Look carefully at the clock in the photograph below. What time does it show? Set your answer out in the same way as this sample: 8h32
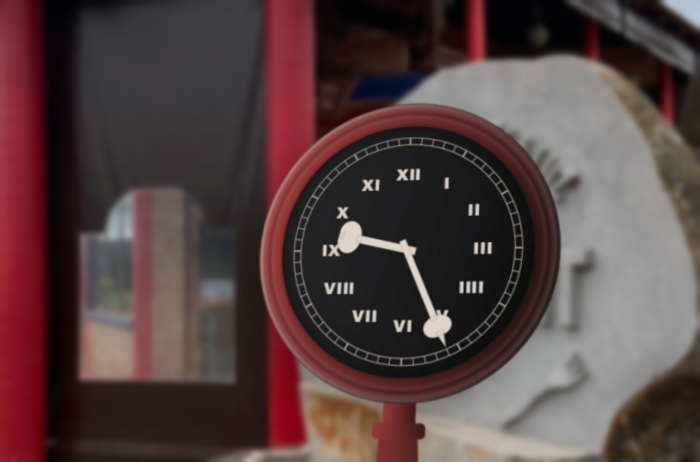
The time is 9h26
